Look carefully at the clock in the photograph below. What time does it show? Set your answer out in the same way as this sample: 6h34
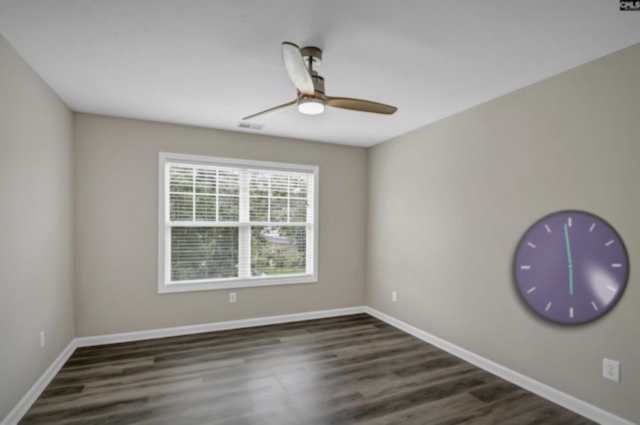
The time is 5h59
